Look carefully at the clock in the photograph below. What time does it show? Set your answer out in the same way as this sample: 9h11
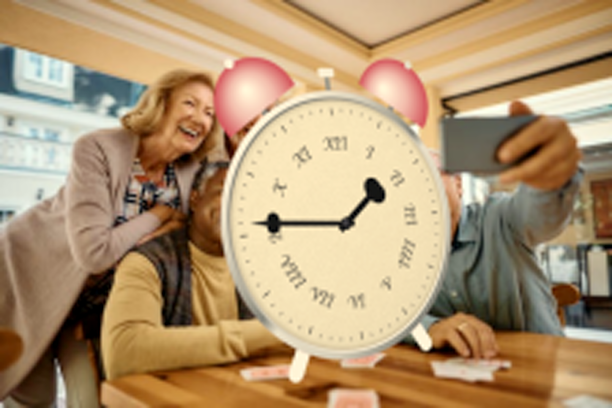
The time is 1h46
